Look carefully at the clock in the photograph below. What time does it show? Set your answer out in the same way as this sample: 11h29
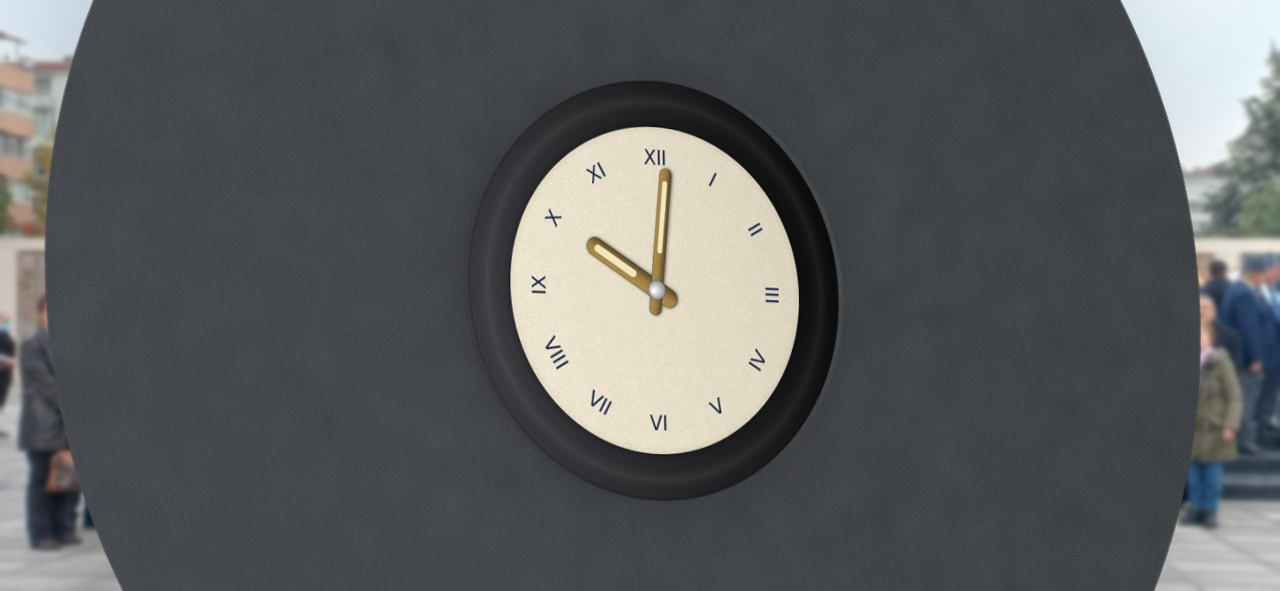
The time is 10h01
